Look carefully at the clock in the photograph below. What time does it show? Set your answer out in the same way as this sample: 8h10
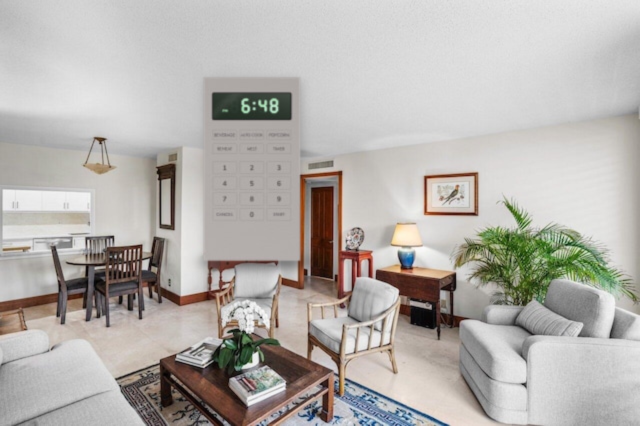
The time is 6h48
